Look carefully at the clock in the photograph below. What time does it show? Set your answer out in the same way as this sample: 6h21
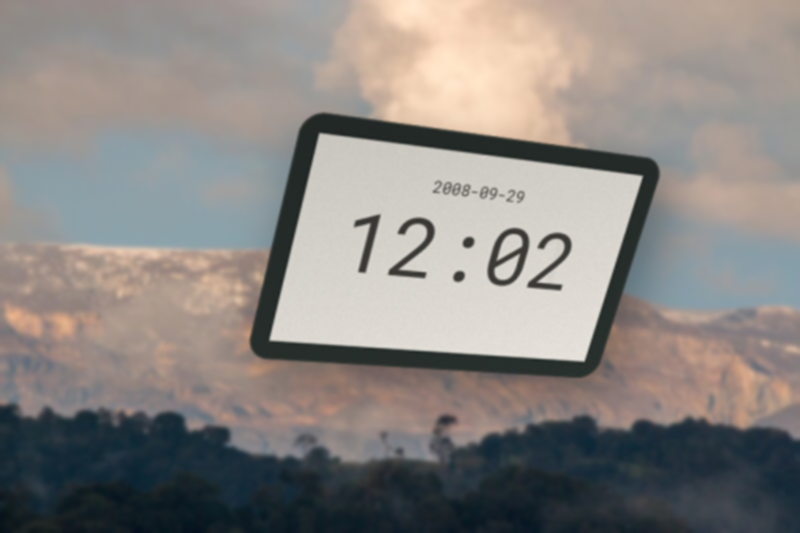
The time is 12h02
